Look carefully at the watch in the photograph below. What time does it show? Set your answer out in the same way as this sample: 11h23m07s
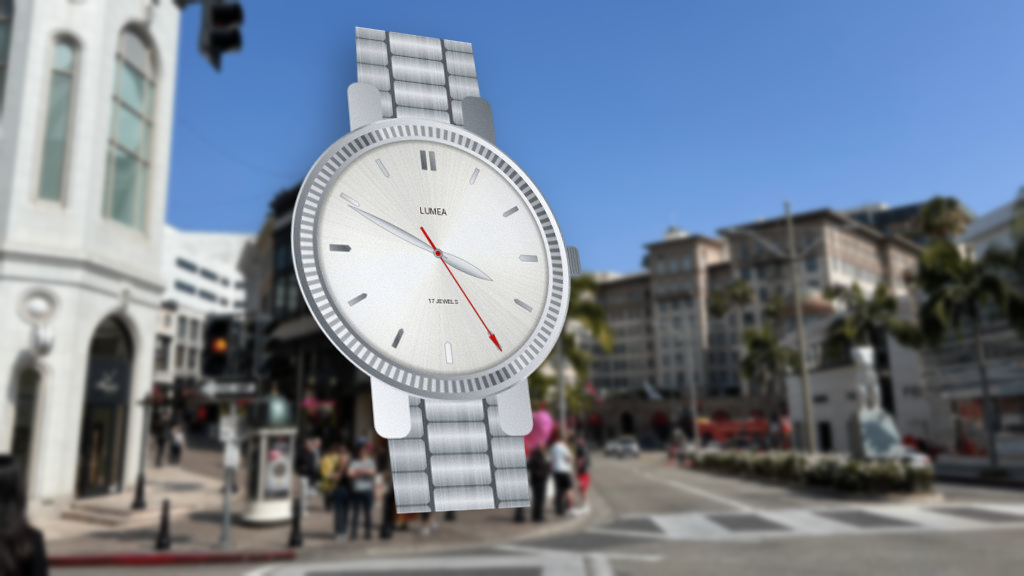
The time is 3h49m25s
